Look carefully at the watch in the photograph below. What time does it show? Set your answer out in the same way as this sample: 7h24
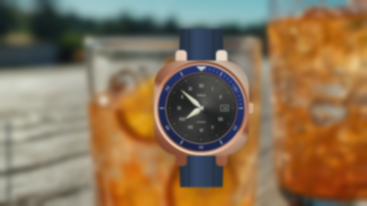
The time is 7h52
